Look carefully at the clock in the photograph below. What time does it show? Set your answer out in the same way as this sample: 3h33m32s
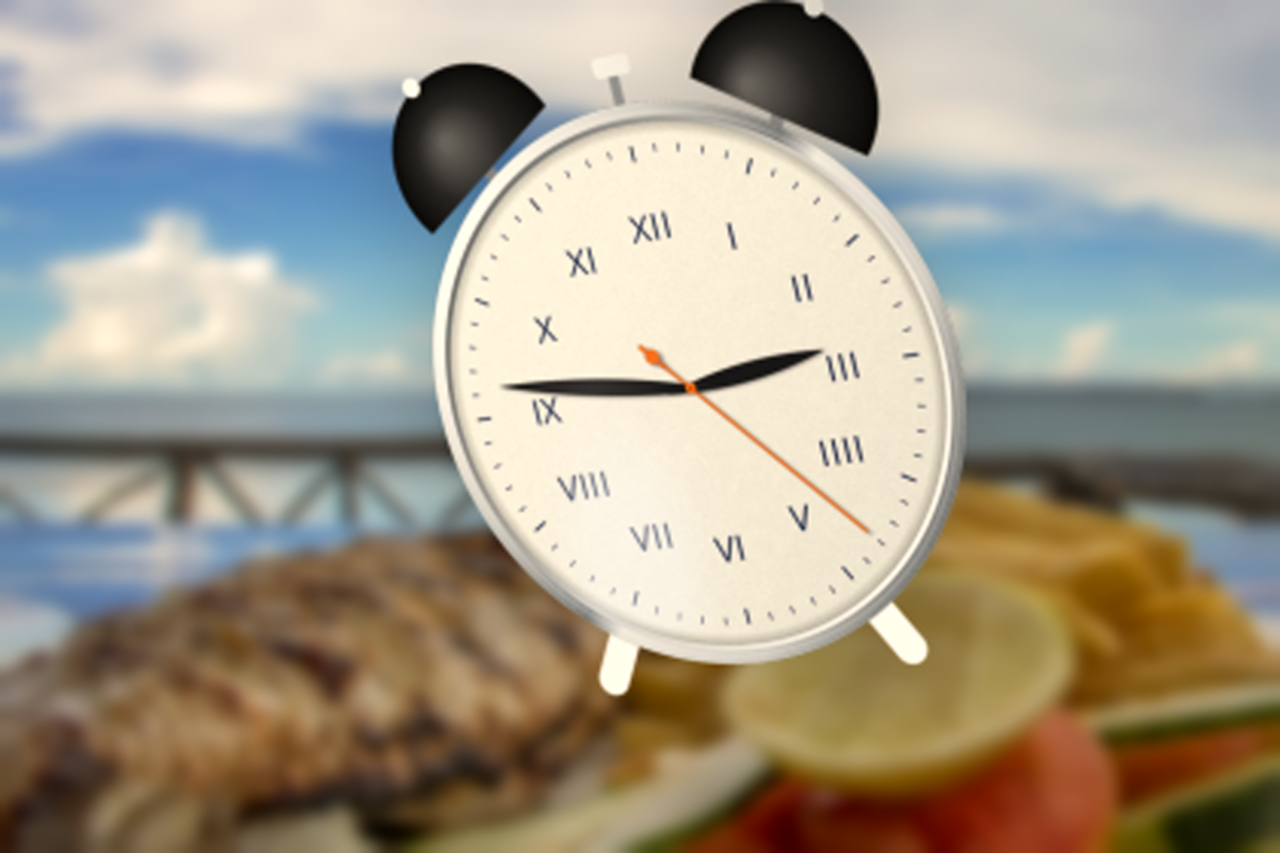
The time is 2h46m23s
